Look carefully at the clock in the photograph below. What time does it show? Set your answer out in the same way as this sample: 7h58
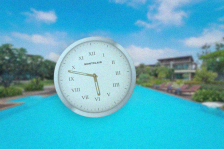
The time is 5h48
